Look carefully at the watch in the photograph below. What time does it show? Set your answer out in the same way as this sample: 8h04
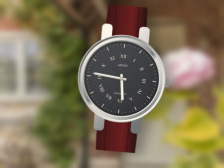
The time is 5h46
